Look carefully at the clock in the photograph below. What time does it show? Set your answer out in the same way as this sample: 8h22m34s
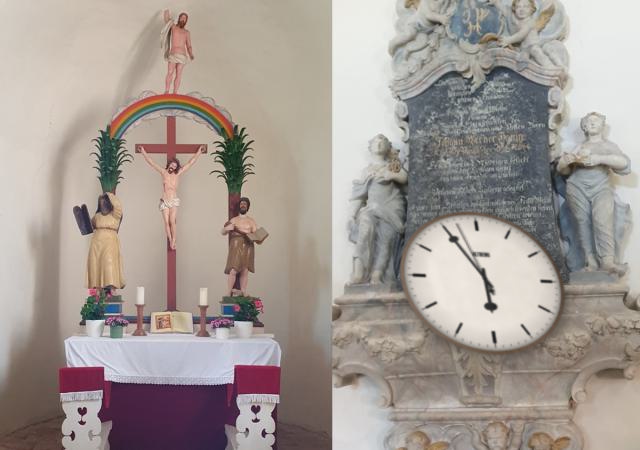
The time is 5h54m57s
